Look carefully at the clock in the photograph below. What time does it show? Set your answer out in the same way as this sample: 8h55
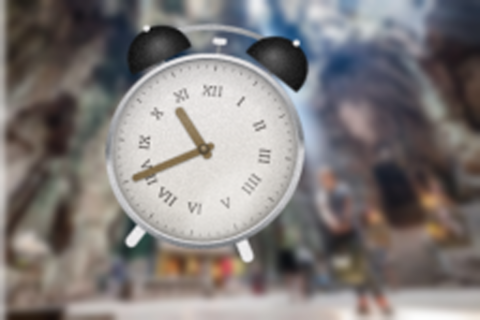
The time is 10h40
